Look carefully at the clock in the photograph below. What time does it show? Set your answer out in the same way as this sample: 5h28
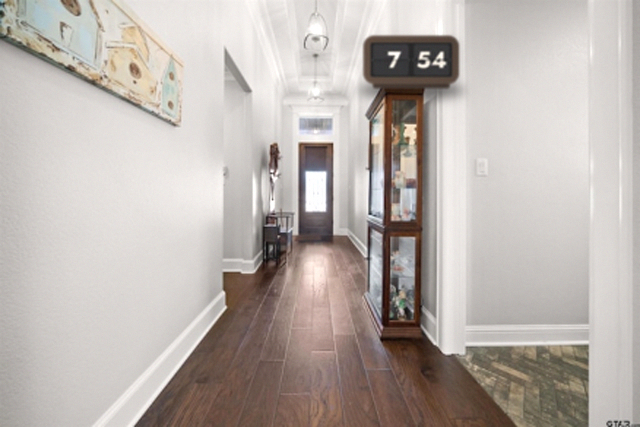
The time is 7h54
